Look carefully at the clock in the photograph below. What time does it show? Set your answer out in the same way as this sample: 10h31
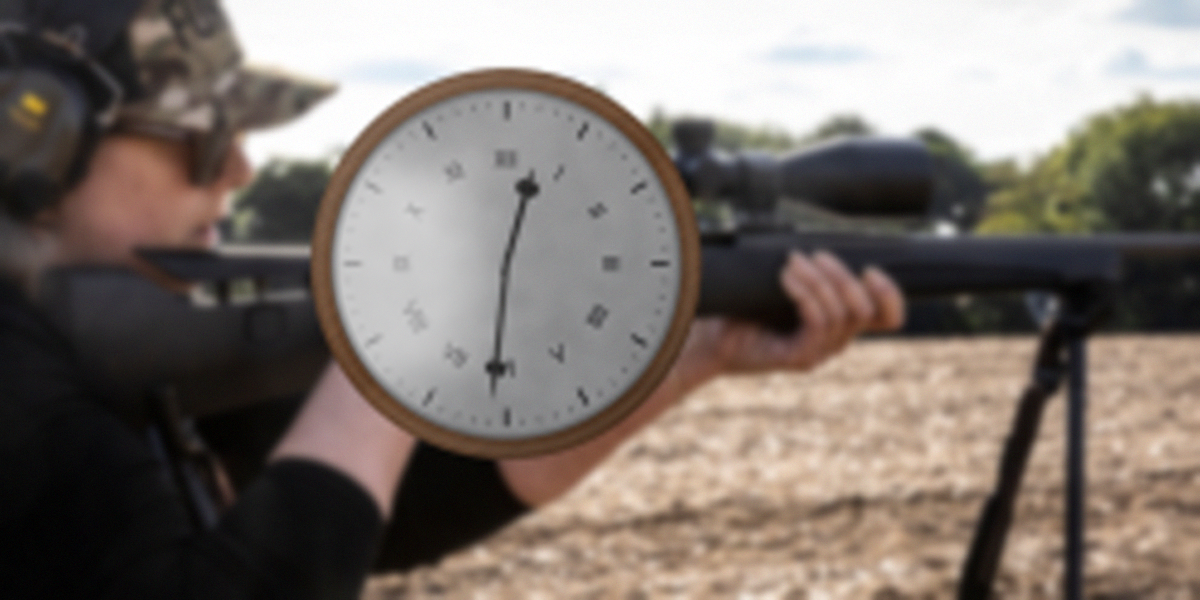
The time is 12h31
